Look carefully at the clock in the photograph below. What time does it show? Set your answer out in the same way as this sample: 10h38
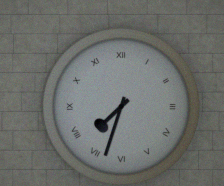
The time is 7h33
